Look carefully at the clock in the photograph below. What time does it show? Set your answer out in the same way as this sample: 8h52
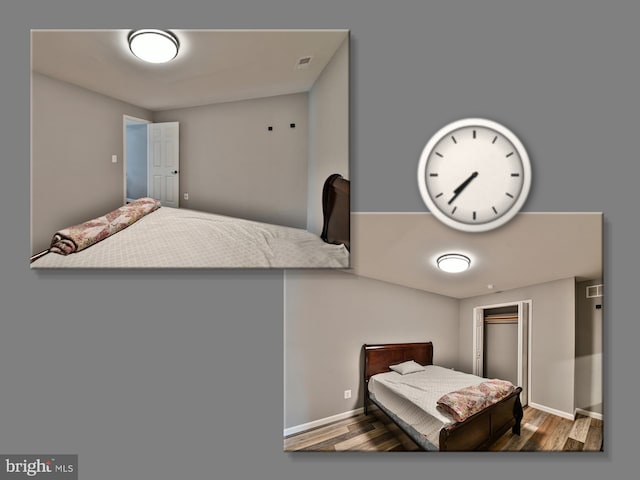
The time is 7h37
